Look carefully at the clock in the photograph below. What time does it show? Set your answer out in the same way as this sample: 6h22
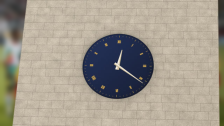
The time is 12h21
